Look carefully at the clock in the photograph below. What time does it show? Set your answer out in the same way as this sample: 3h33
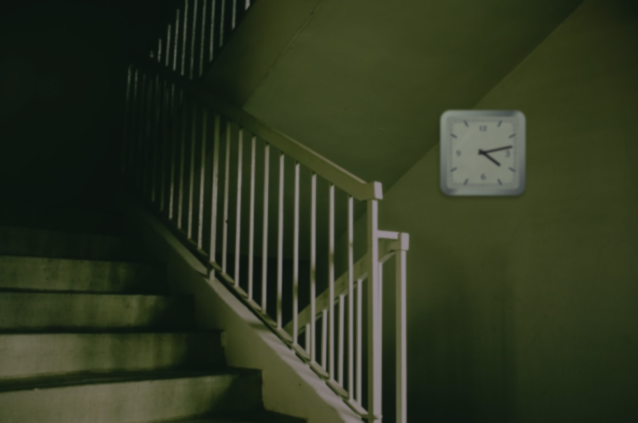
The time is 4h13
